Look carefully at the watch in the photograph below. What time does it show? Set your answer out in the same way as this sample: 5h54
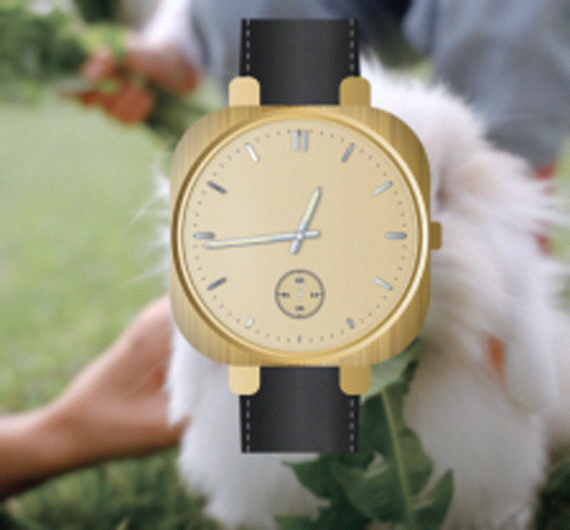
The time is 12h44
